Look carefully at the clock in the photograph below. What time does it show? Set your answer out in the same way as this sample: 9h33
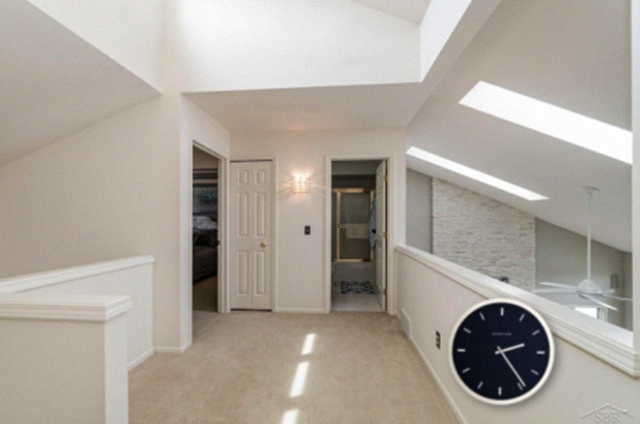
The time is 2h24
